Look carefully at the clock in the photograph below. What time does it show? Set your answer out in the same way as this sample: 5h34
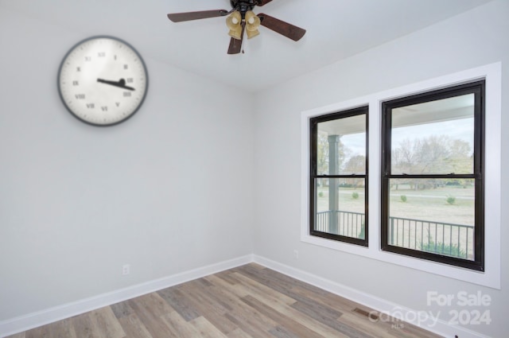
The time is 3h18
